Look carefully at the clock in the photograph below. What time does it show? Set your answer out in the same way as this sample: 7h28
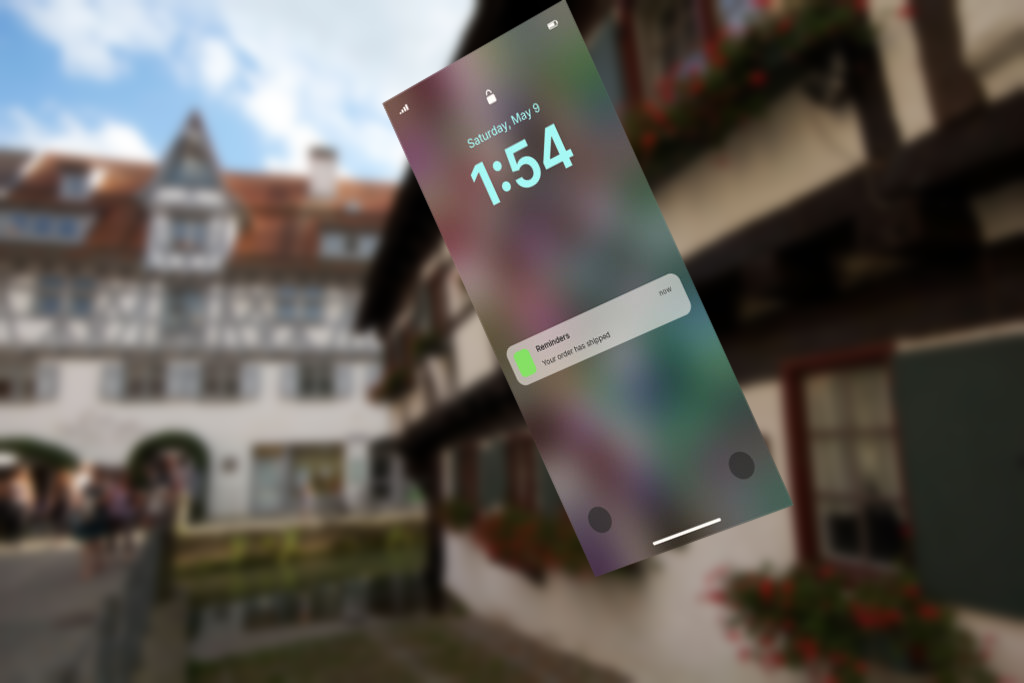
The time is 1h54
